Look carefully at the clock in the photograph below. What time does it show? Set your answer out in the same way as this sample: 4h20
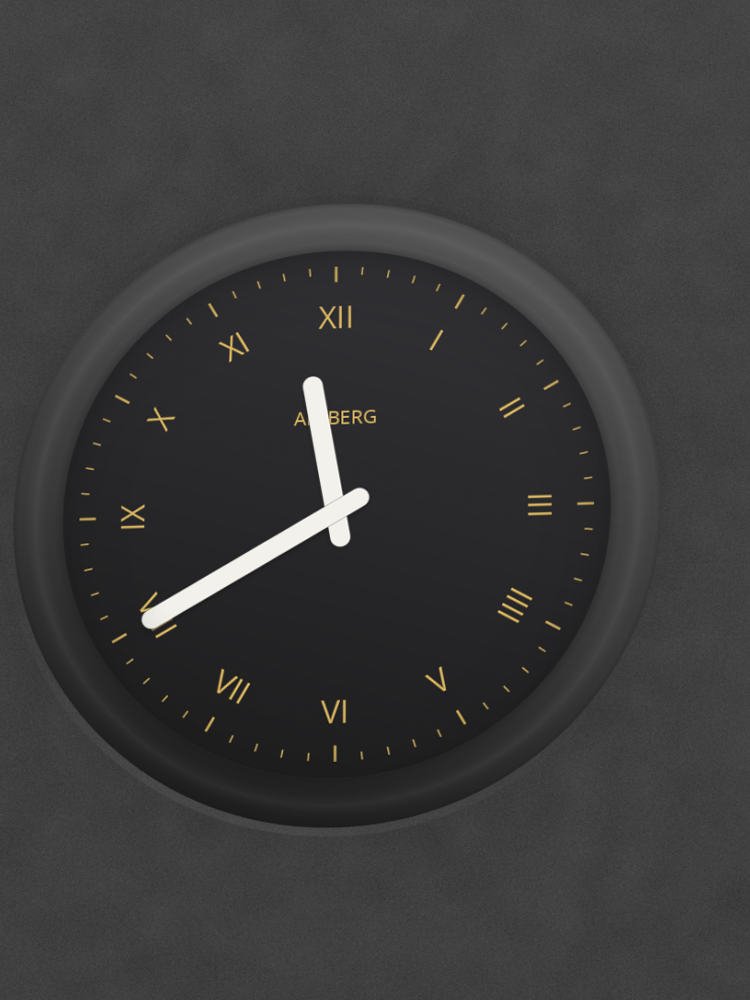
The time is 11h40
